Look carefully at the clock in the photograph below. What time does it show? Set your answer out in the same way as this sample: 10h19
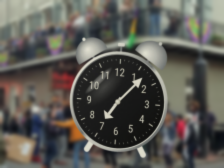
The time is 7h07
